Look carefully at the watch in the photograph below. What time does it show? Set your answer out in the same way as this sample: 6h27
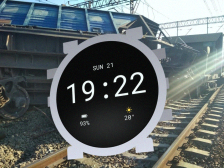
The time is 19h22
